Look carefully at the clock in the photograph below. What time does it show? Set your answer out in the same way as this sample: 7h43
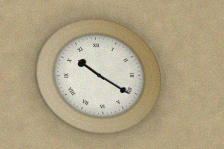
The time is 10h21
